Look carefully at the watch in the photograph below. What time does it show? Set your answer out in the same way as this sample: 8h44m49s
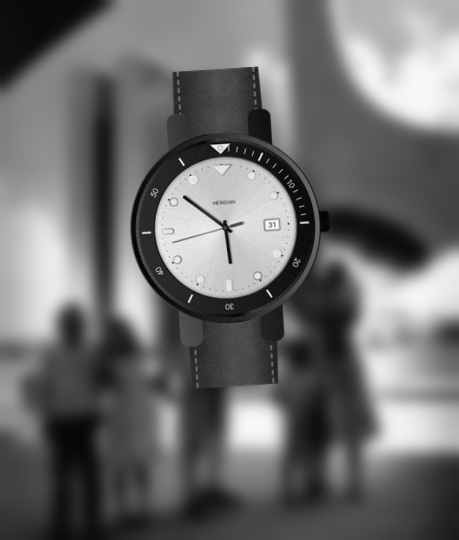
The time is 5h51m43s
